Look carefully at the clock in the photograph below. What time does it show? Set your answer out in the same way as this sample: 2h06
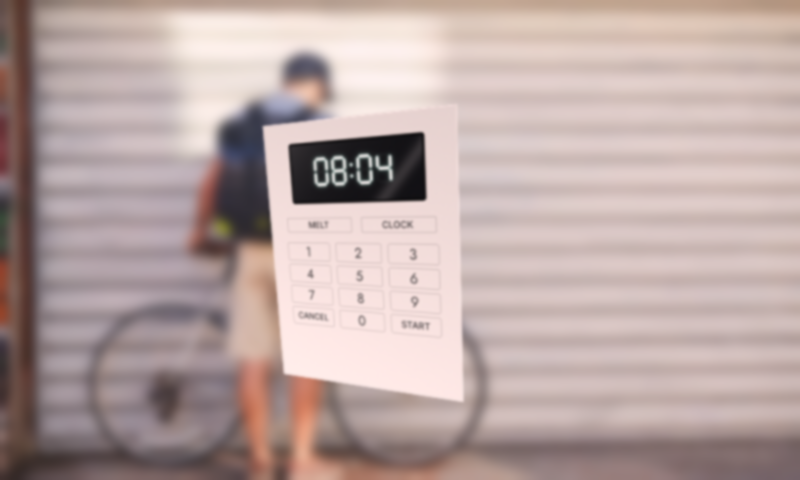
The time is 8h04
